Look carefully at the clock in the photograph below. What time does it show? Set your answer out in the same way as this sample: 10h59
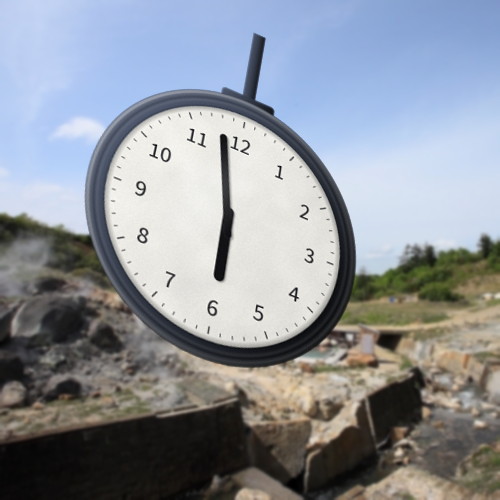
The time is 5h58
